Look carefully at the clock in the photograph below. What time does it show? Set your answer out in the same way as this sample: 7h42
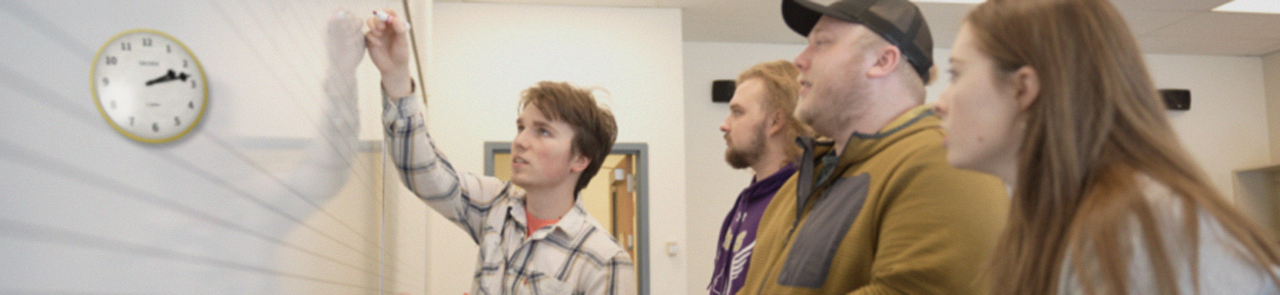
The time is 2h13
